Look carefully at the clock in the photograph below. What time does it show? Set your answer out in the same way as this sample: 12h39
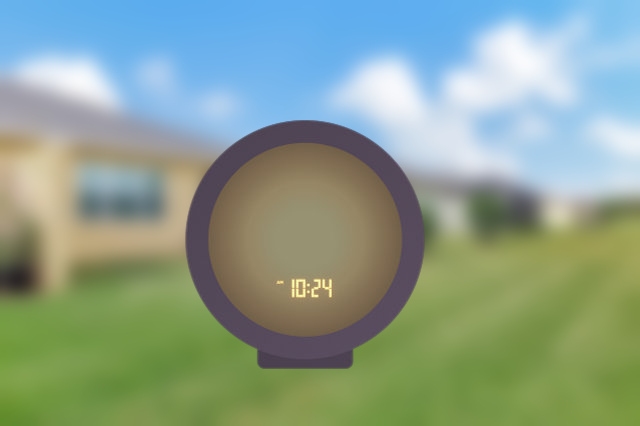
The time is 10h24
